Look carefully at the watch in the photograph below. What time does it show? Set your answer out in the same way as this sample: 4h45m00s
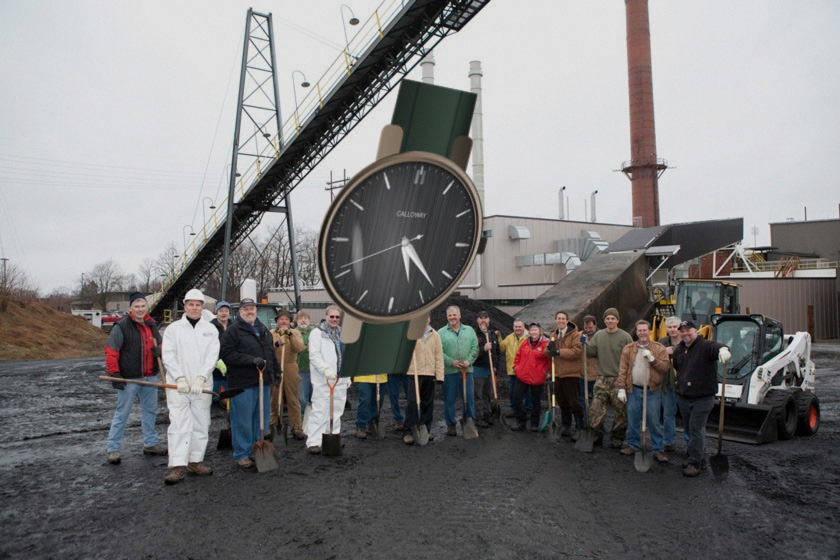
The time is 5h22m41s
